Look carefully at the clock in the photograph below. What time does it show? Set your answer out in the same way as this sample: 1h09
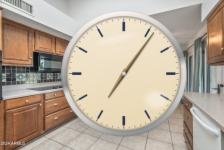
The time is 7h06
